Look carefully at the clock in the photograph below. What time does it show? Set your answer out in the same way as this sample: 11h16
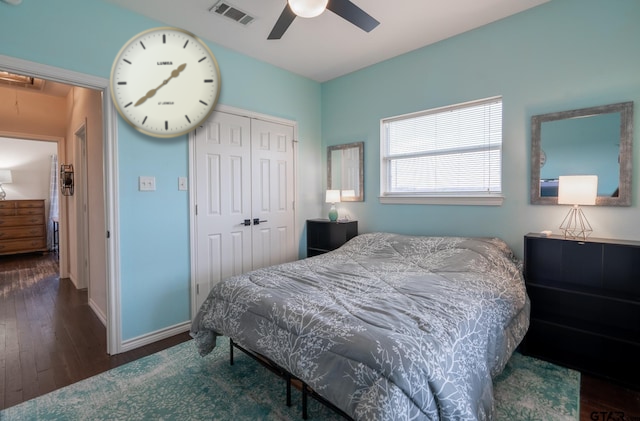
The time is 1h39
